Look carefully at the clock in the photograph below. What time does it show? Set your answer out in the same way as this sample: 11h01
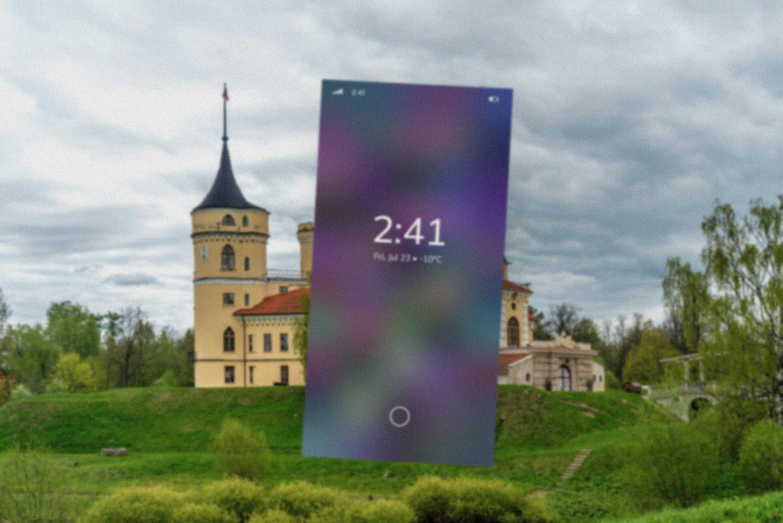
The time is 2h41
